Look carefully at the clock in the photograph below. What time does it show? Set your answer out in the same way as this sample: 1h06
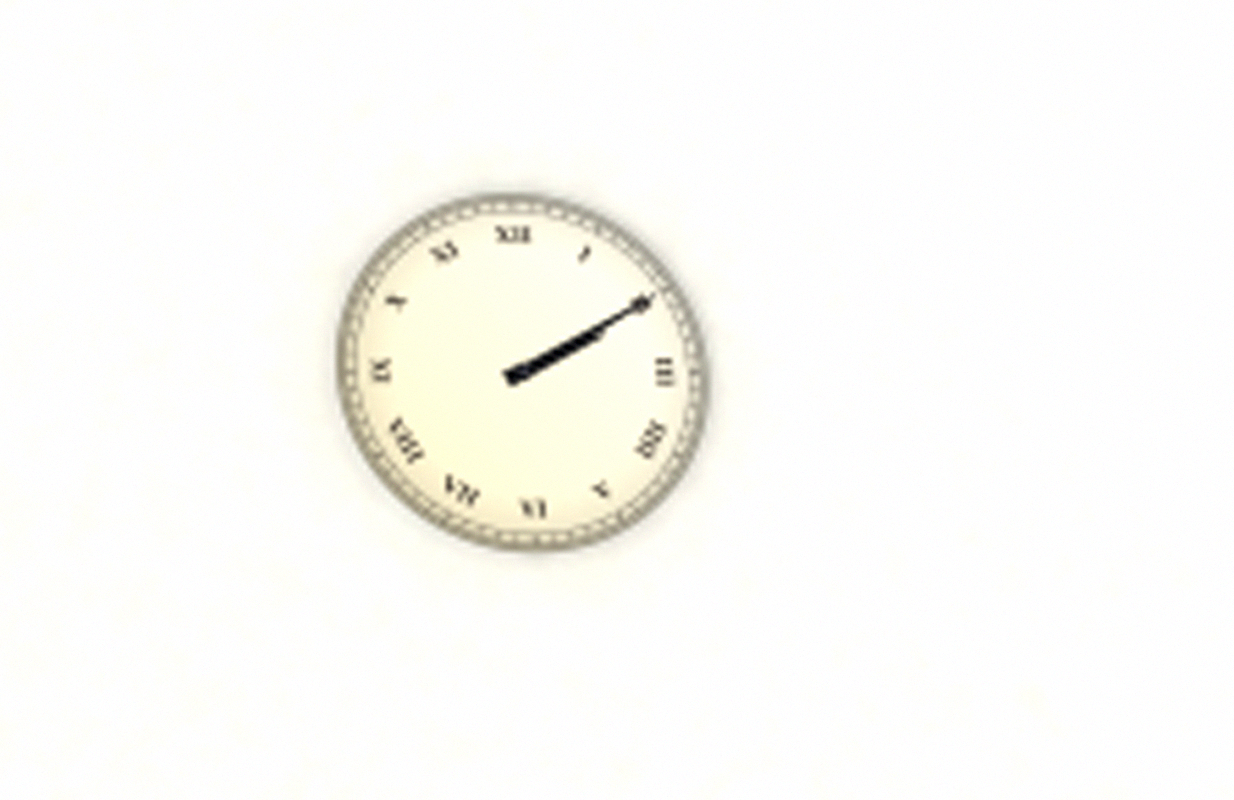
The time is 2h10
